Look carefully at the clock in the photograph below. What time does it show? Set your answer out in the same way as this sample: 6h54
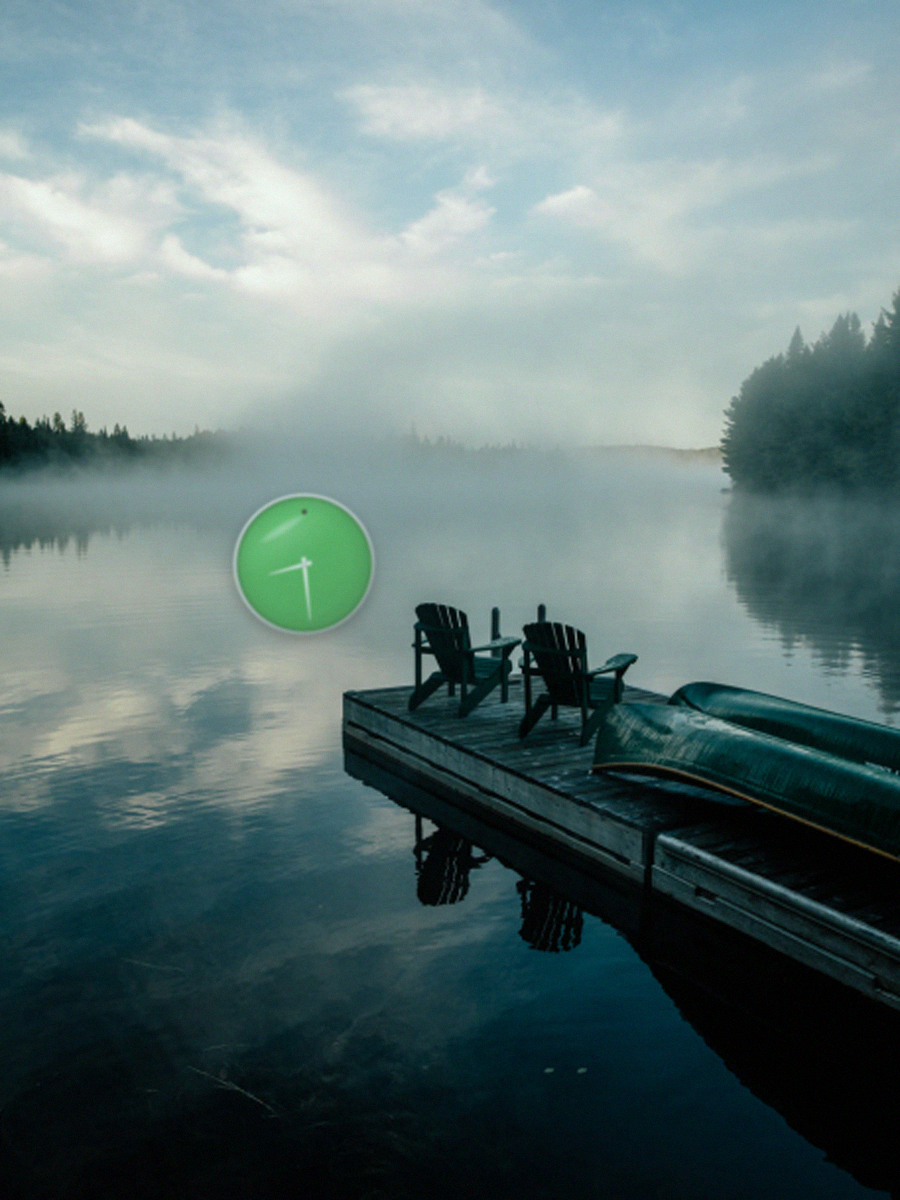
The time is 8h29
